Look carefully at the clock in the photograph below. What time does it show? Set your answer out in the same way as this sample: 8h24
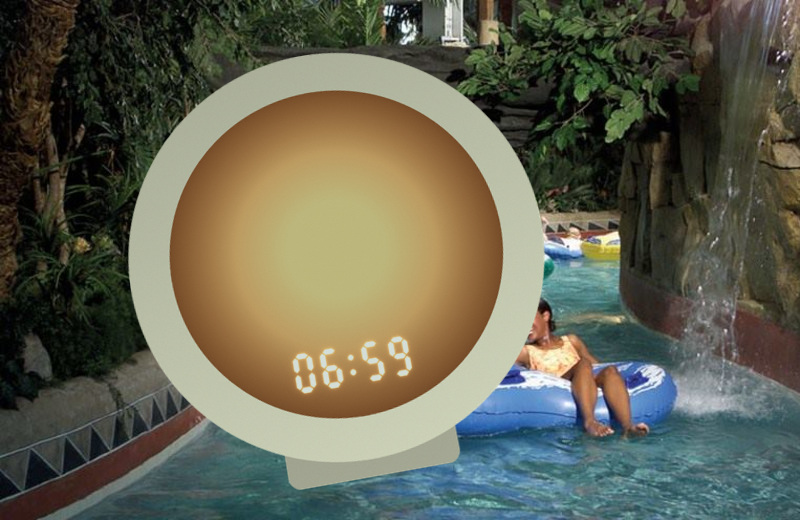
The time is 6h59
